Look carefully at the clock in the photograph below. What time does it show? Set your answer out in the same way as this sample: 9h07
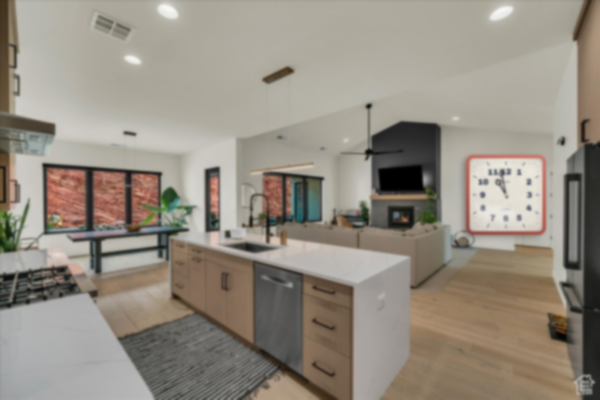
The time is 10h58
